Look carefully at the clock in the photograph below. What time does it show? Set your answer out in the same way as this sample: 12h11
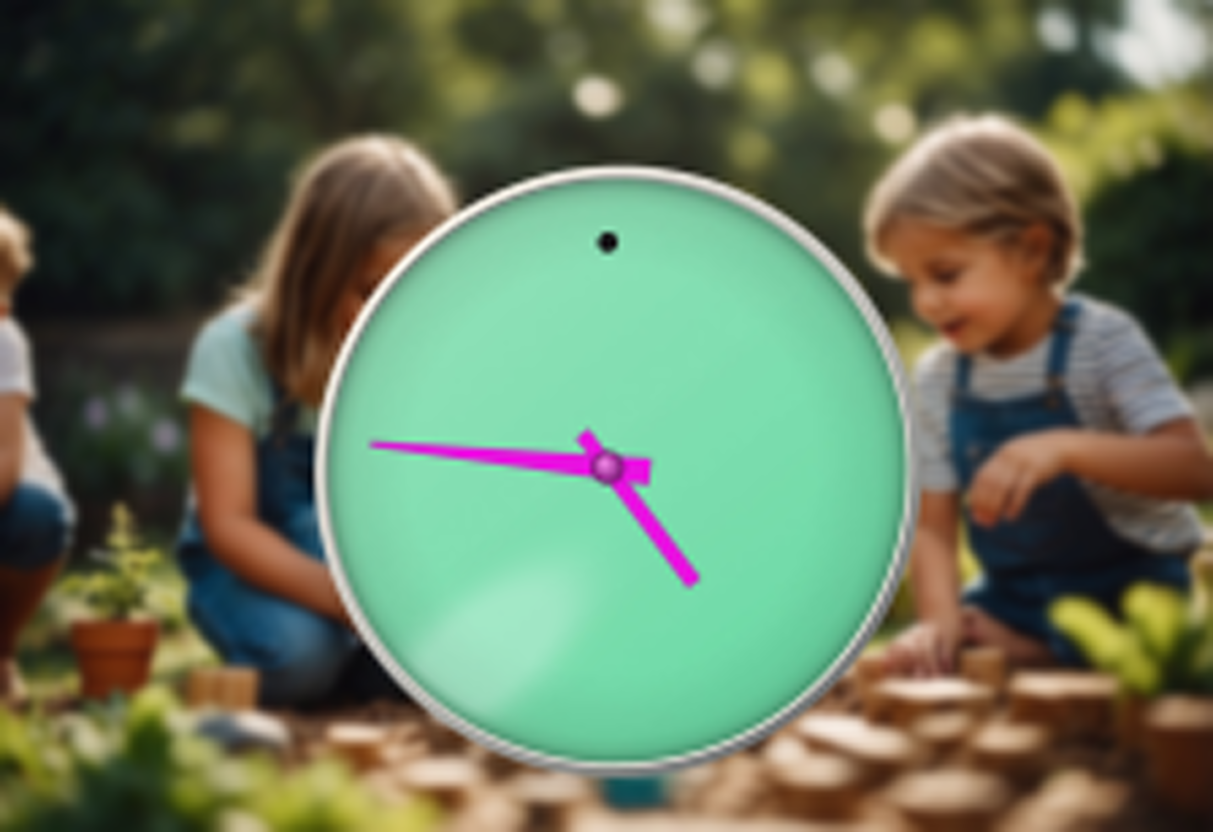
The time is 4h46
